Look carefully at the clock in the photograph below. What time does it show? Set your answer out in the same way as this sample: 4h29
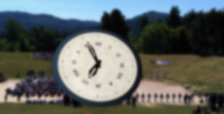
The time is 6h56
